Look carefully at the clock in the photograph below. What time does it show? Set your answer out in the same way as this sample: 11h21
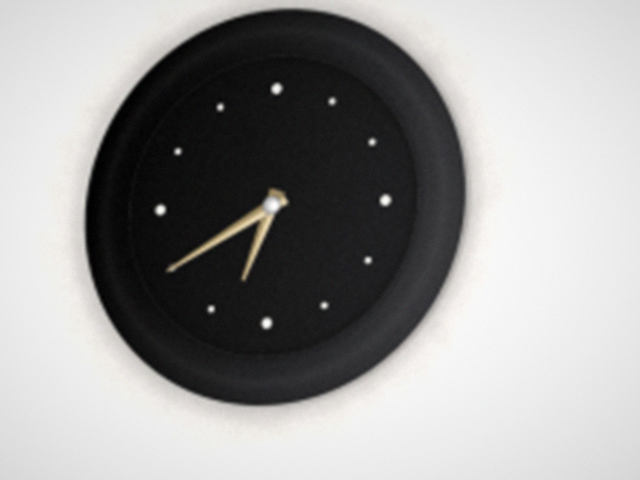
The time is 6h40
